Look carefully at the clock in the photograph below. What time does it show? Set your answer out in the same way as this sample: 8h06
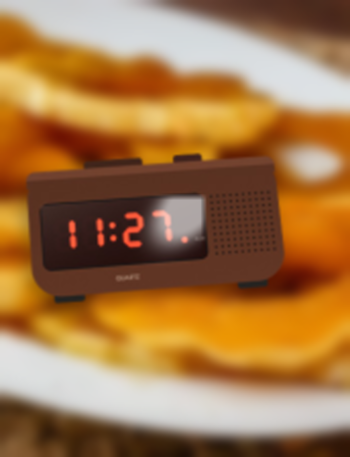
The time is 11h27
